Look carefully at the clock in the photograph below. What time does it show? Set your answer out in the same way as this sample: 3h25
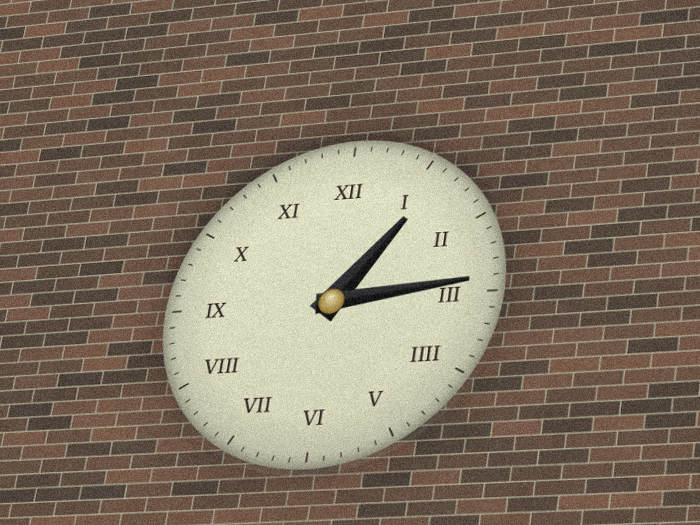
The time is 1h14
